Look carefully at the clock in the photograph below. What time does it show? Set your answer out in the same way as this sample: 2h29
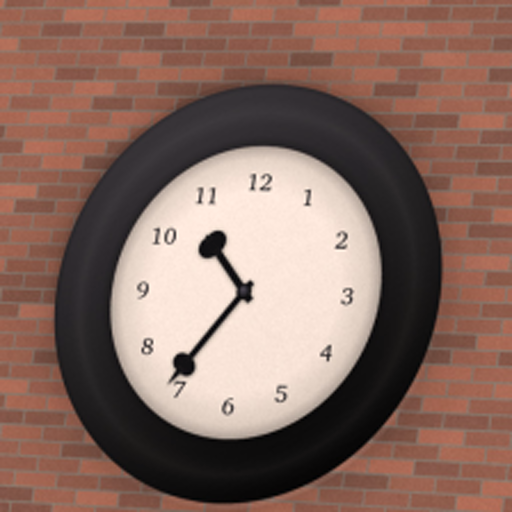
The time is 10h36
